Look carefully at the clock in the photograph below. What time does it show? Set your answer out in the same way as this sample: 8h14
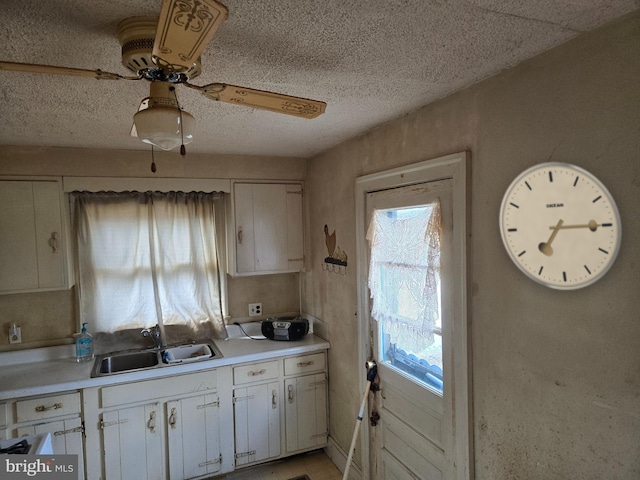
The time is 7h15
